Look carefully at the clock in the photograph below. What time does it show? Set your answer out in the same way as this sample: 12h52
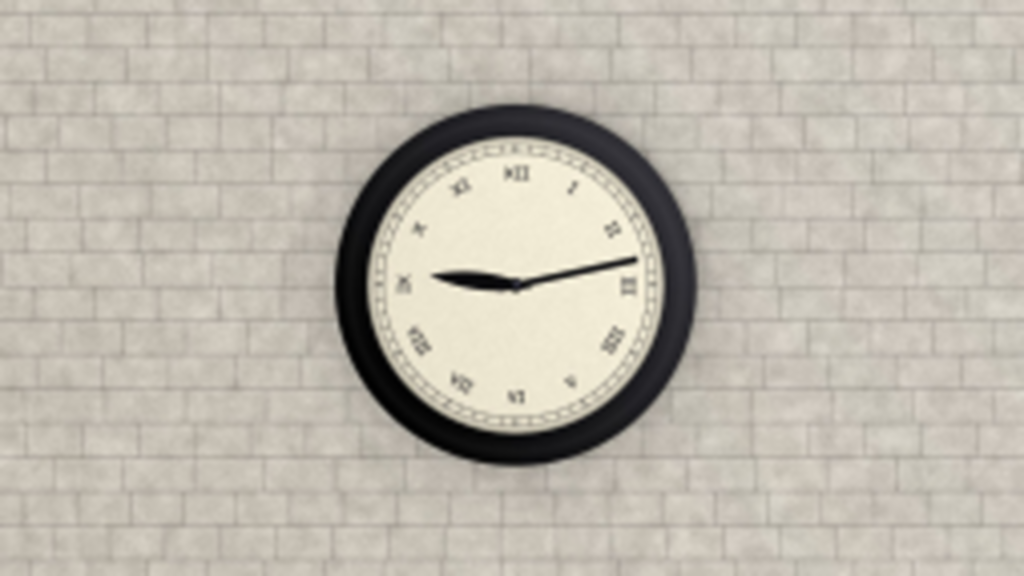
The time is 9h13
